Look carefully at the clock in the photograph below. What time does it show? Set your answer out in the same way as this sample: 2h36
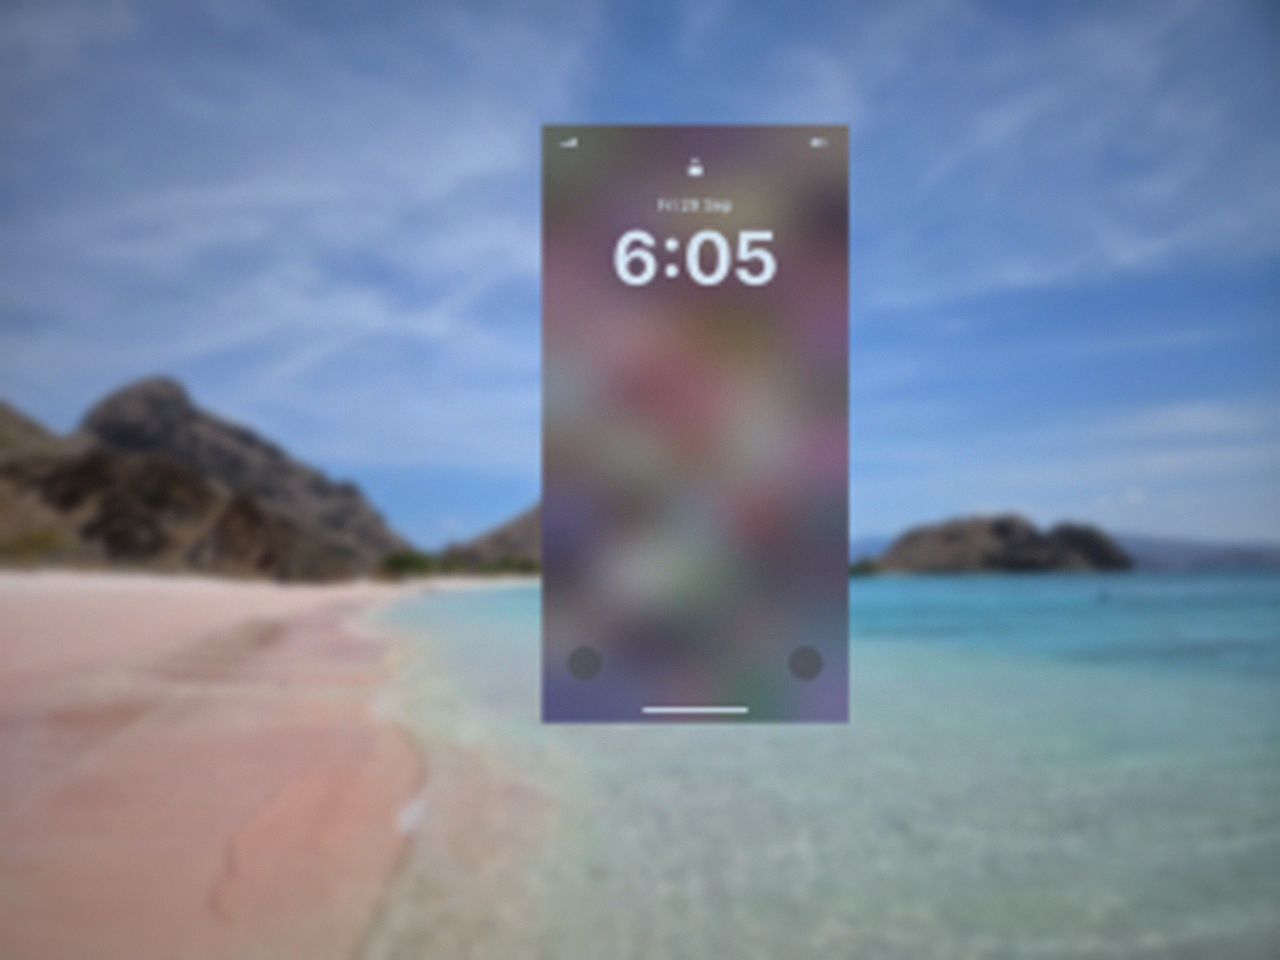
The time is 6h05
